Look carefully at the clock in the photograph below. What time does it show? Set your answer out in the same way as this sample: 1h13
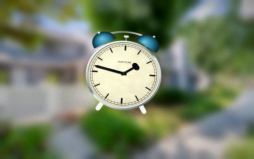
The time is 1h47
